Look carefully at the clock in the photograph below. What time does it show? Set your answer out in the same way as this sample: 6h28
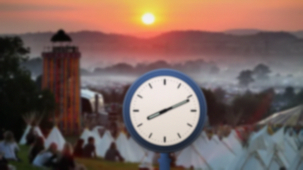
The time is 8h11
